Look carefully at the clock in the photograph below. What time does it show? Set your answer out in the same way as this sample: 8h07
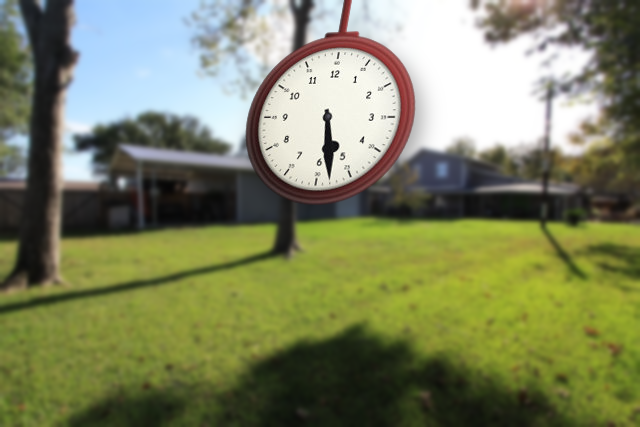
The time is 5h28
